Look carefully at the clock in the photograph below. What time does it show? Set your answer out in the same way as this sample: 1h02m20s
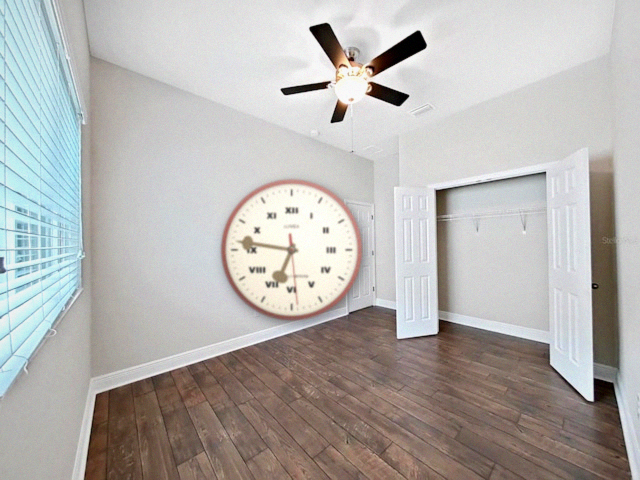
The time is 6h46m29s
